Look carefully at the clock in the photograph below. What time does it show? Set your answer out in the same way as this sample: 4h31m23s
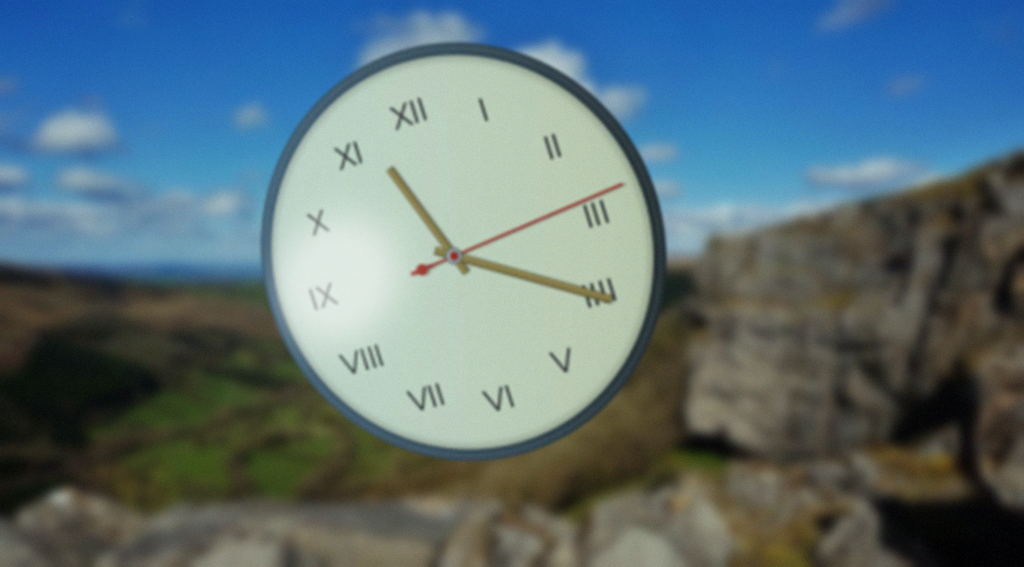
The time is 11h20m14s
